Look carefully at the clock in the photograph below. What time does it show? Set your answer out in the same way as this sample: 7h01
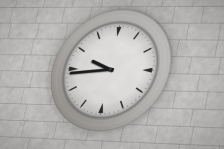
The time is 9h44
